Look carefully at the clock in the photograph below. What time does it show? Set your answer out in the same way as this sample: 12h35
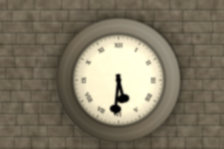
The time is 5h31
